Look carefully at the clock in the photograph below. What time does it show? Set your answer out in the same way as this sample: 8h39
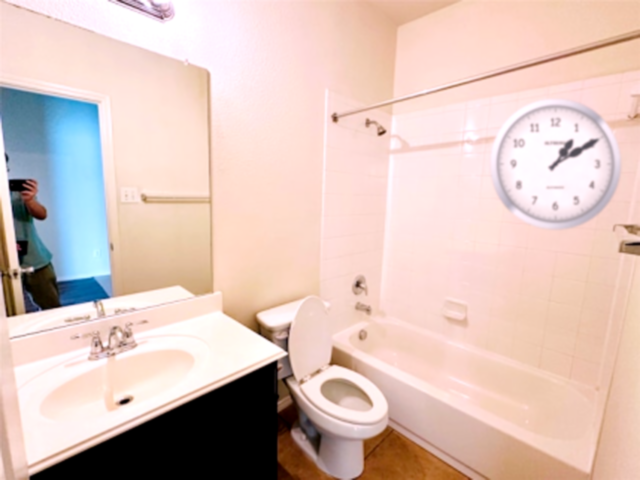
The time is 1h10
